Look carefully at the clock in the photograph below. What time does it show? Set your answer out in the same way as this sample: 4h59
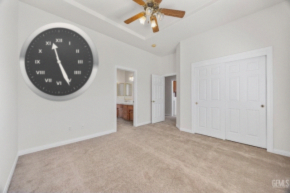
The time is 11h26
